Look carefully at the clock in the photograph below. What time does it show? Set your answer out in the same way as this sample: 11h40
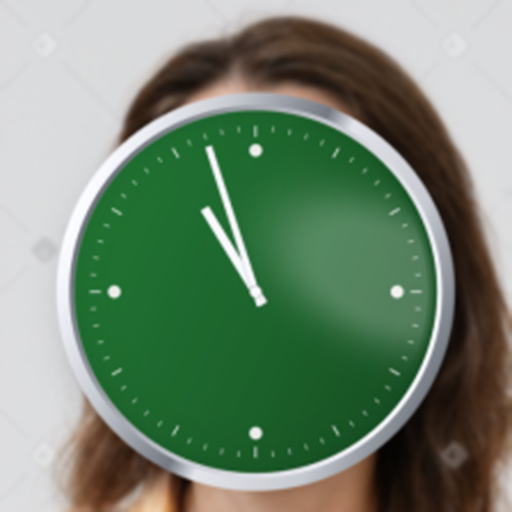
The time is 10h57
